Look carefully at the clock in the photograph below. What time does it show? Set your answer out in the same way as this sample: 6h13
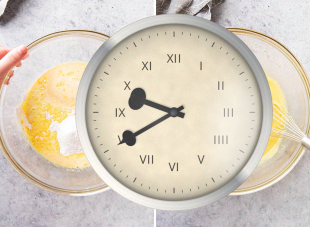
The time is 9h40
